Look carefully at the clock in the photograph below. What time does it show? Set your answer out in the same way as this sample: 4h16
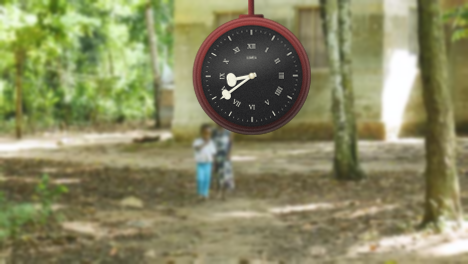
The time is 8h39
